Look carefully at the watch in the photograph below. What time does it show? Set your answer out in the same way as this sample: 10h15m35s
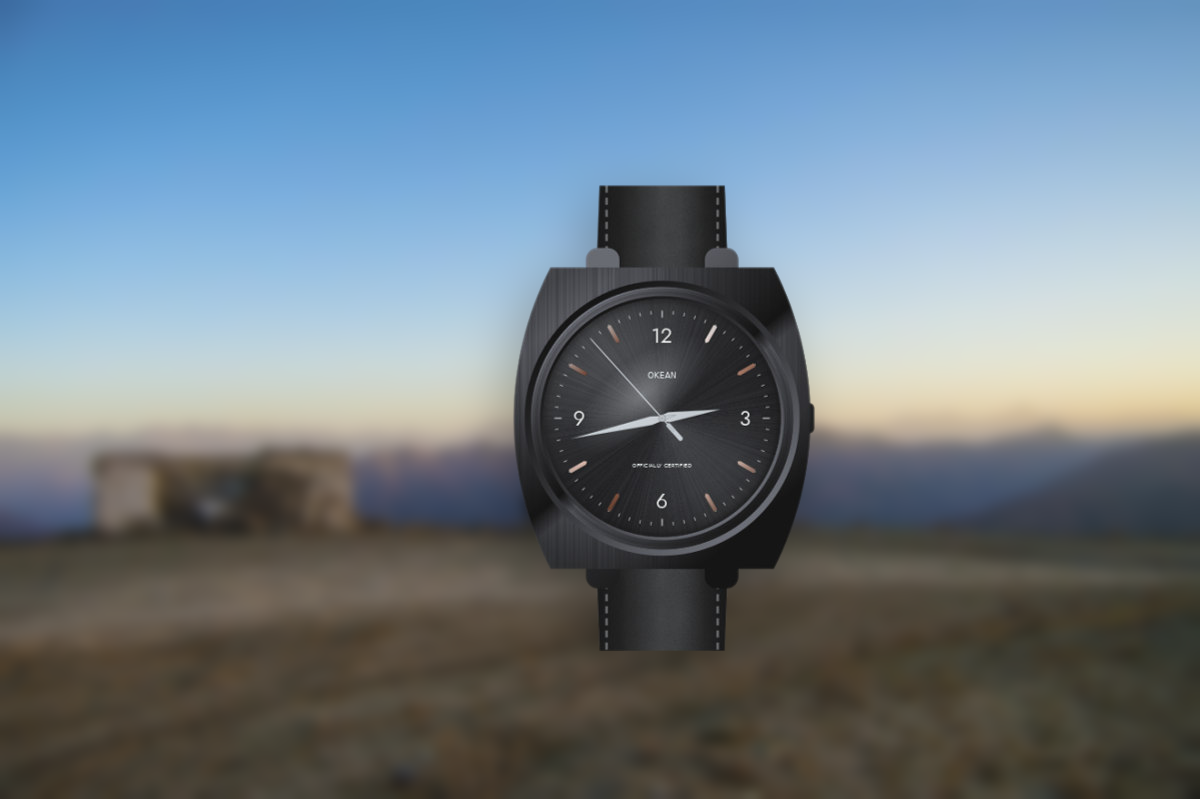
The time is 2h42m53s
